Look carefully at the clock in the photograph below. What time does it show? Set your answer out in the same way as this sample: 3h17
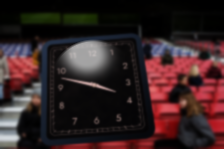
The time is 3h48
